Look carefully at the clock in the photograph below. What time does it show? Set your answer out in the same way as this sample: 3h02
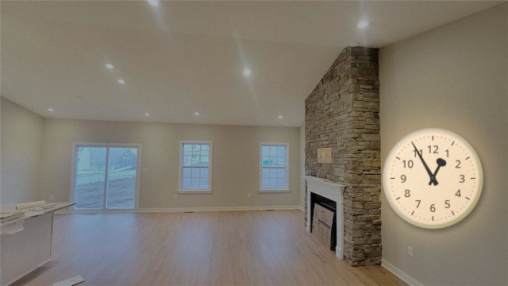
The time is 12h55
